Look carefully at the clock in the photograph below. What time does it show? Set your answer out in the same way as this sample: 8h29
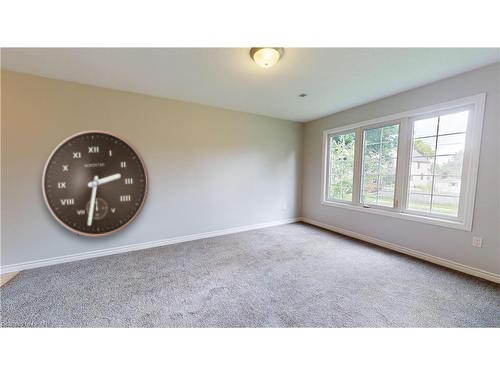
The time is 2h32
